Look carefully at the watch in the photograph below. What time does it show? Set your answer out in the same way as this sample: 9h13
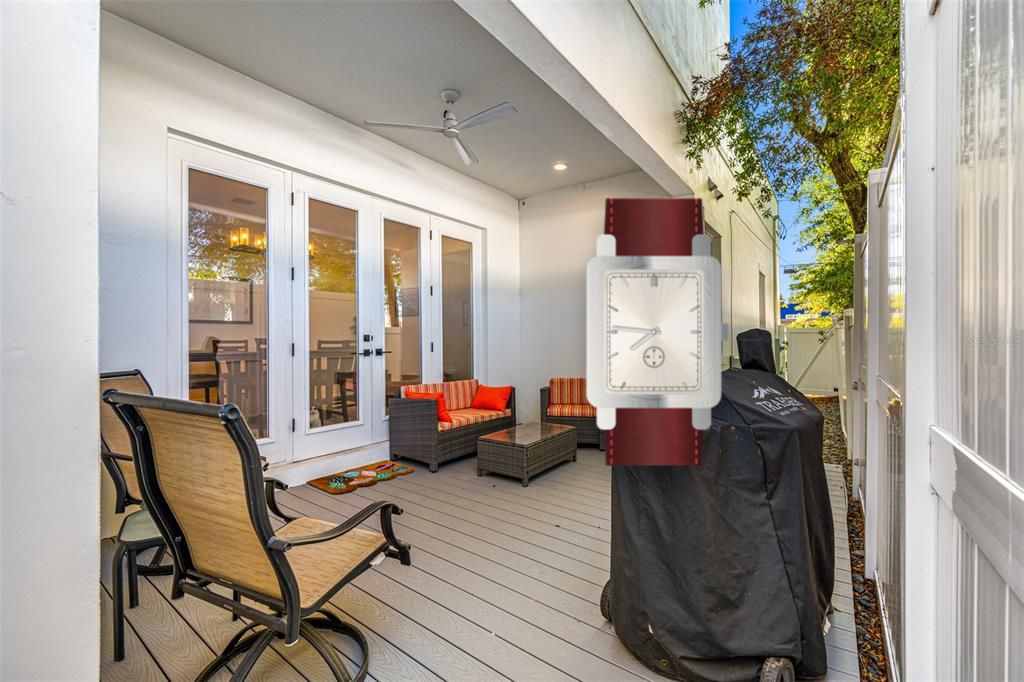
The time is 7h46
